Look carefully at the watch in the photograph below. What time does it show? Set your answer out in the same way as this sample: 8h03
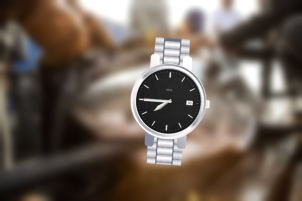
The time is 7h45
